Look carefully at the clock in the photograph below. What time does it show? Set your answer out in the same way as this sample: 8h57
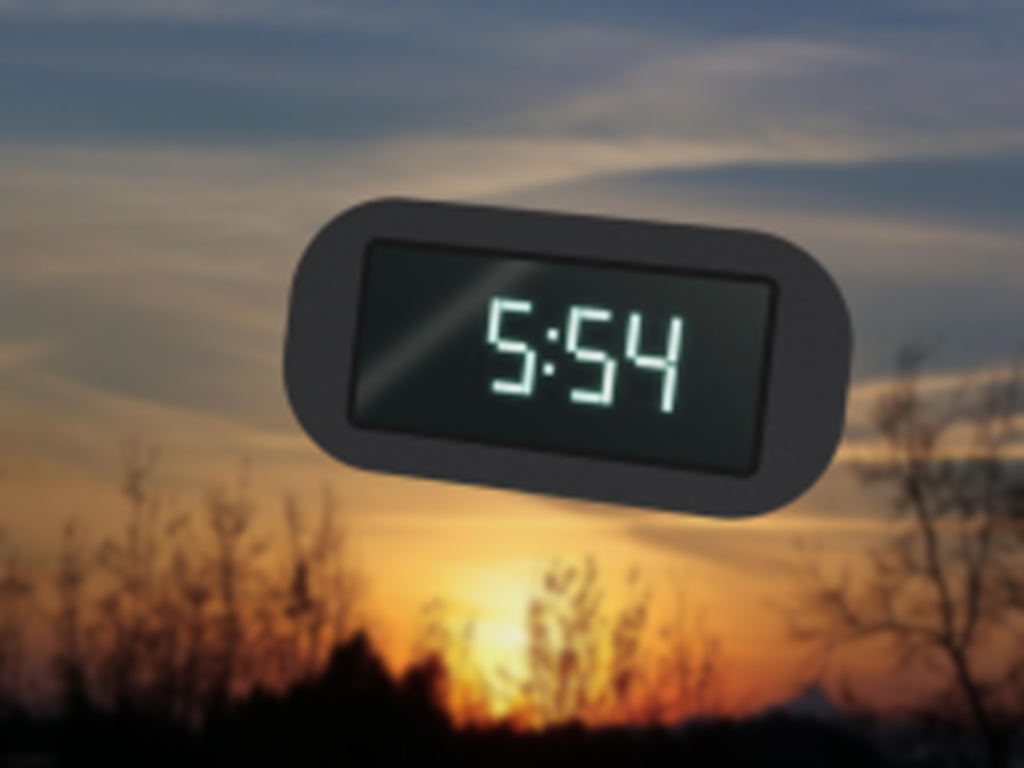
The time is 5h54
